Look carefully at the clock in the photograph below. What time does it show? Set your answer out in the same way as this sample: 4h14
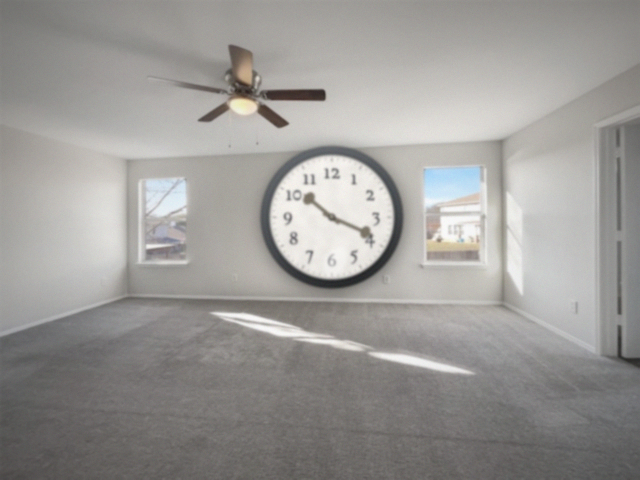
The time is 10h19
